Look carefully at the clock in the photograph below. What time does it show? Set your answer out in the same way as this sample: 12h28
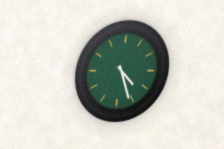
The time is 4h26
